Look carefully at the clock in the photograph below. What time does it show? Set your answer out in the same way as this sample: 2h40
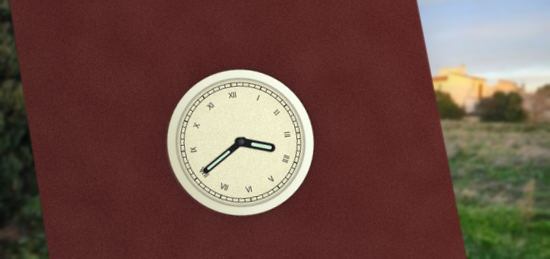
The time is 3h40
